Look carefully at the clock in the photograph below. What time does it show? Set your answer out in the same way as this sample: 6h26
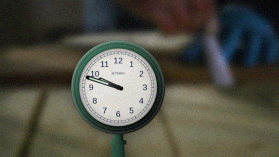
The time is 9h48
